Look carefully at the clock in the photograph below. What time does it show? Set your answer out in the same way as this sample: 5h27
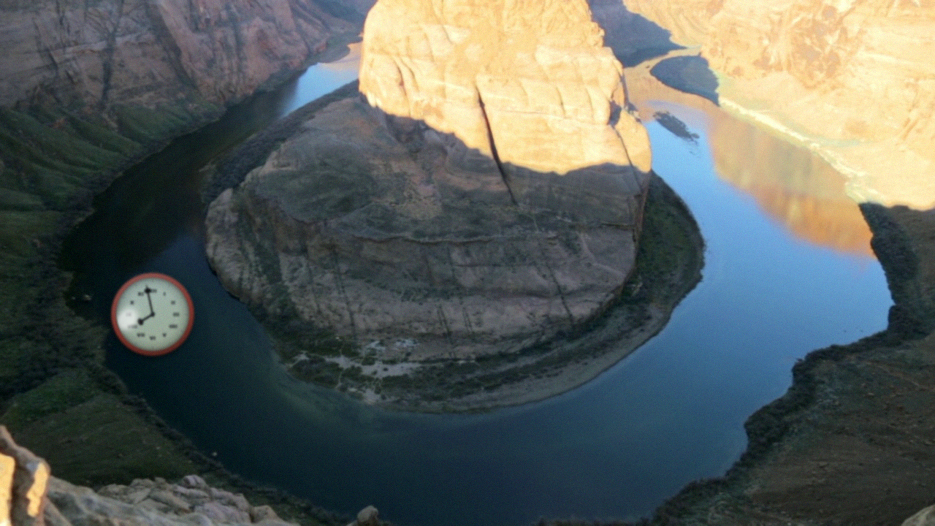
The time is 7h58
